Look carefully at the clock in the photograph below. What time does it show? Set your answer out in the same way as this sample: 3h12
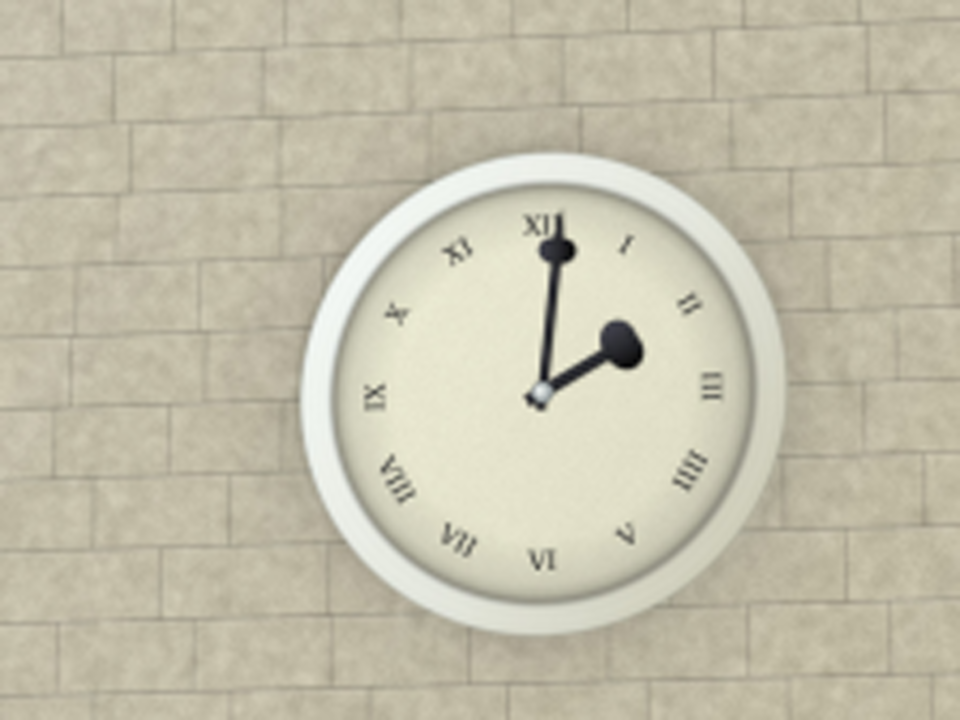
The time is 2h01
